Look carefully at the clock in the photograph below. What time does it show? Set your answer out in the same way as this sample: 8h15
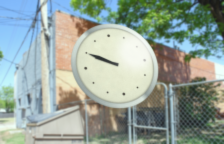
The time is 9h50
